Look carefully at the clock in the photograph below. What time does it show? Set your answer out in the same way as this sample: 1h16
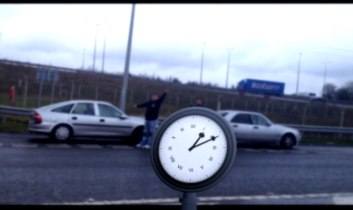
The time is 1h11
